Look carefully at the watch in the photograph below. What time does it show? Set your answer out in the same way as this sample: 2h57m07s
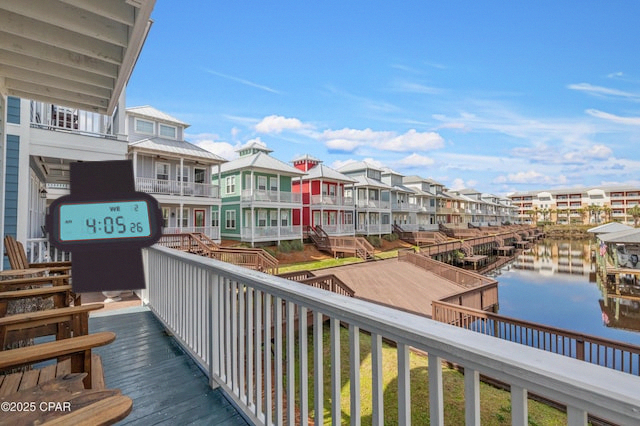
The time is 4h05m26s
